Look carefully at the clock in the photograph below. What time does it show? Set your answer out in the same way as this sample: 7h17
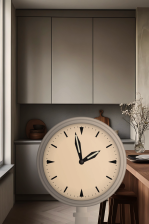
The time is 1h58
